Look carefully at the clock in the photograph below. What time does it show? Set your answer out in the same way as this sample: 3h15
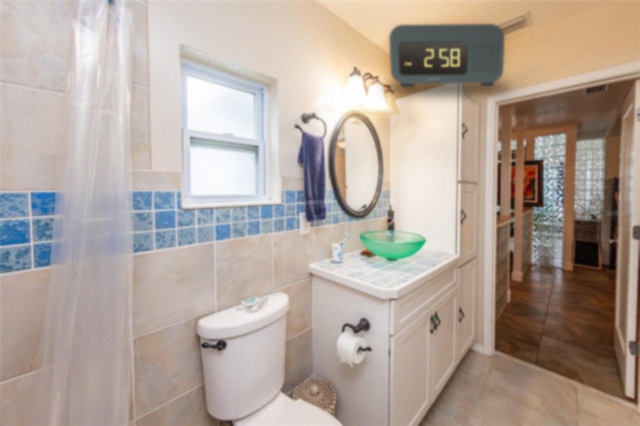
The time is 2h58
